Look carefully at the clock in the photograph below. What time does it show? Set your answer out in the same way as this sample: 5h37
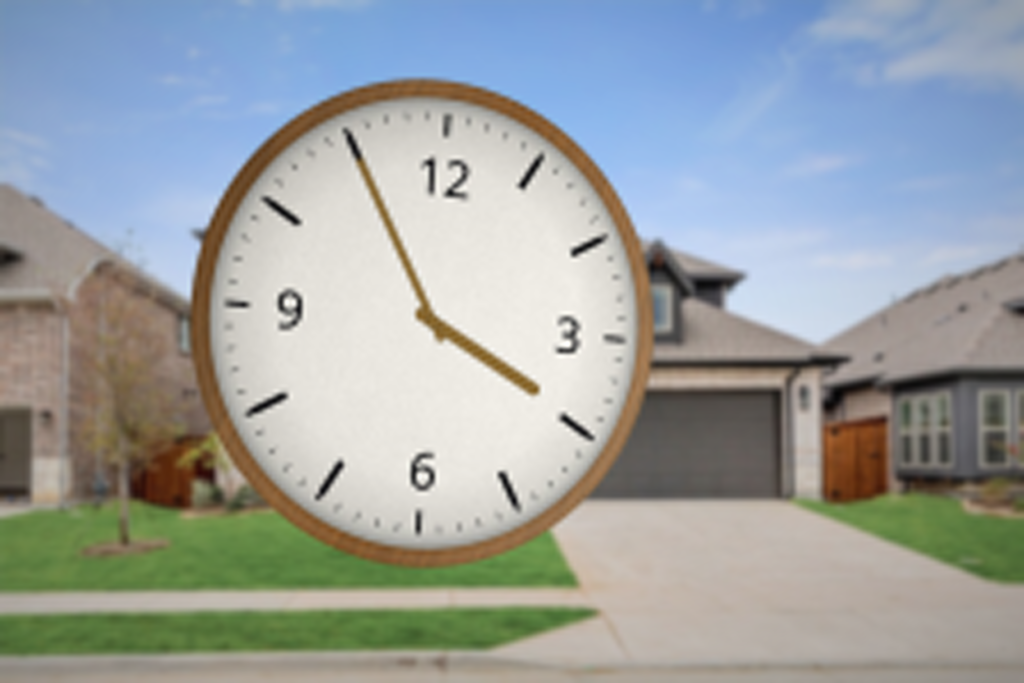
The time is 3h55
